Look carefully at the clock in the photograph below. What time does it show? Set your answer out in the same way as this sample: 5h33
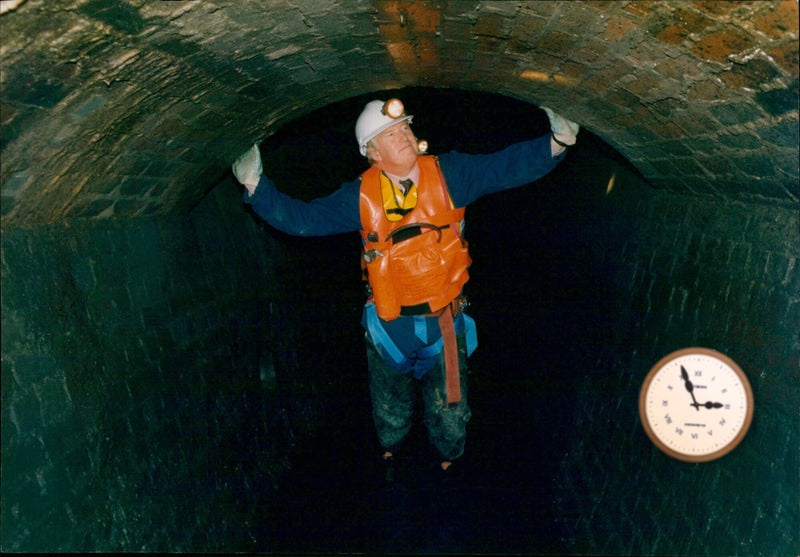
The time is 2h56
